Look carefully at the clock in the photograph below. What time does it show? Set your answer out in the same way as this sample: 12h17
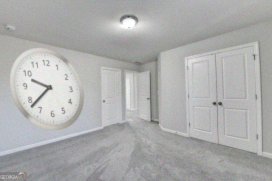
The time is 9h38
